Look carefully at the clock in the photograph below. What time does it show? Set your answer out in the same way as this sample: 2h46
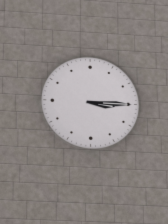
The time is 3h15
